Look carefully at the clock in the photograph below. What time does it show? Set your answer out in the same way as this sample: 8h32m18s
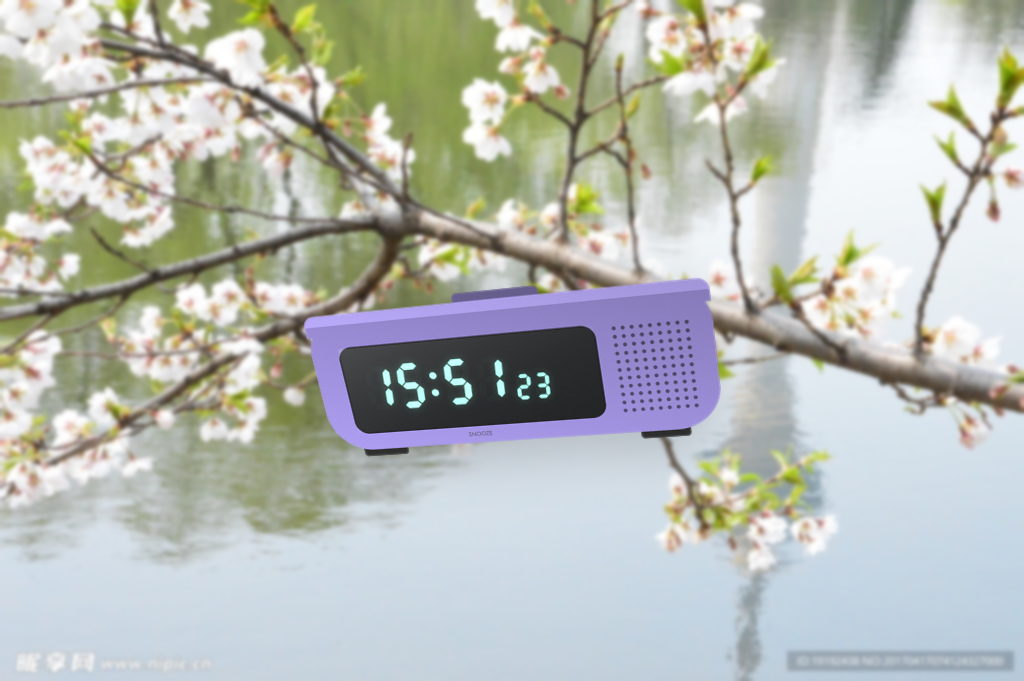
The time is 15h51m23s
